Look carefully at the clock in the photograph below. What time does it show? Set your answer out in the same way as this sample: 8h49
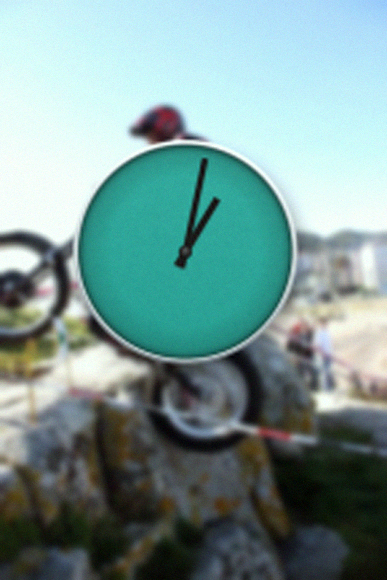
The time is 1h02
